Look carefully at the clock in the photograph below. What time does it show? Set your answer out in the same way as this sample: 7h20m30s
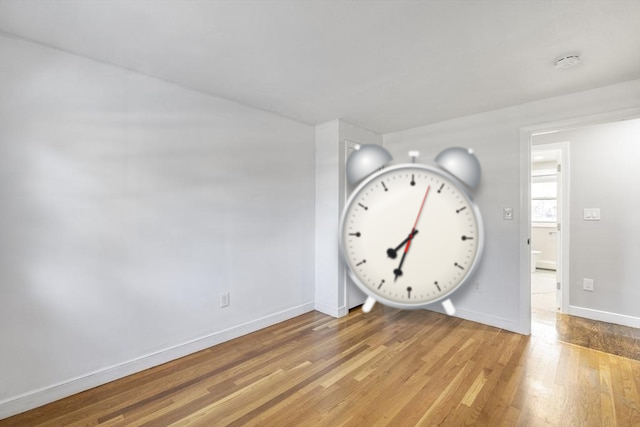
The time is 7h33m03s
